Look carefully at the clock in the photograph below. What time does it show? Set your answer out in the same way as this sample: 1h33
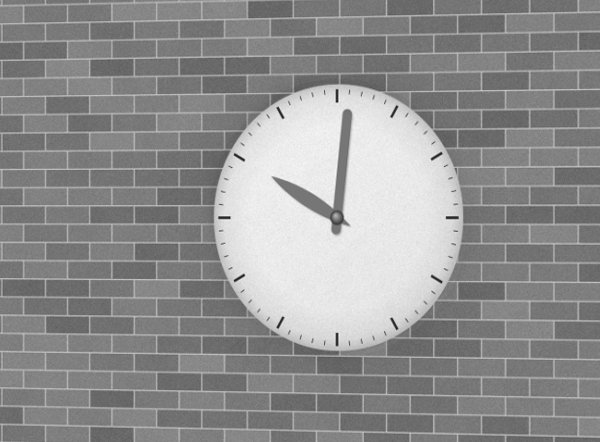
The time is 10h01
